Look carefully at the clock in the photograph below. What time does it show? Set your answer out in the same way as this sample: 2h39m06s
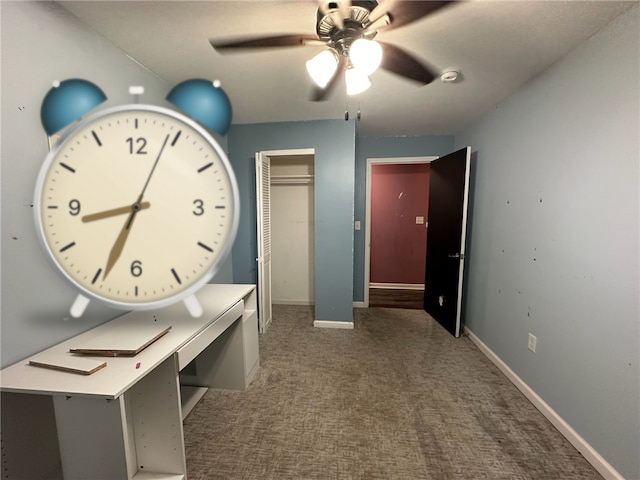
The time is 8h34m04s
